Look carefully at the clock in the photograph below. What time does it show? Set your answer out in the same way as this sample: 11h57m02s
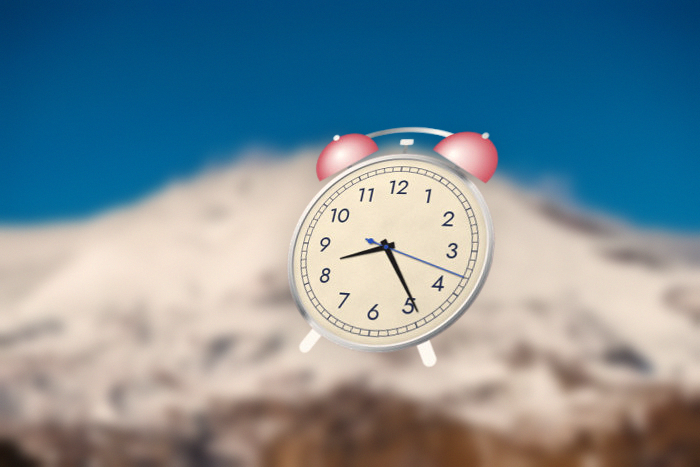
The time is 8h24m18s
